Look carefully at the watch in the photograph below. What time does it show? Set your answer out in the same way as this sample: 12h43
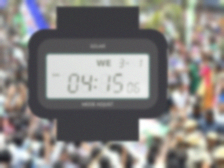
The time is 4h15
